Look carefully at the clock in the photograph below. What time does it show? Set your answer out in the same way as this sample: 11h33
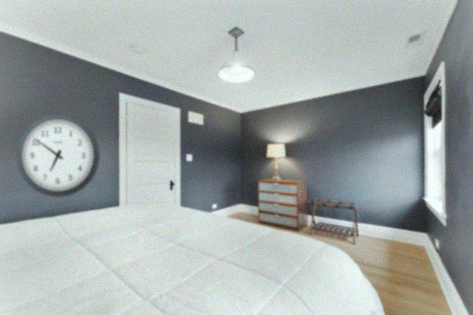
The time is 6h51
